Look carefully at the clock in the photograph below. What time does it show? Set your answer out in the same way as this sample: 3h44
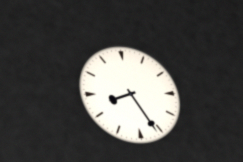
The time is 8h26
